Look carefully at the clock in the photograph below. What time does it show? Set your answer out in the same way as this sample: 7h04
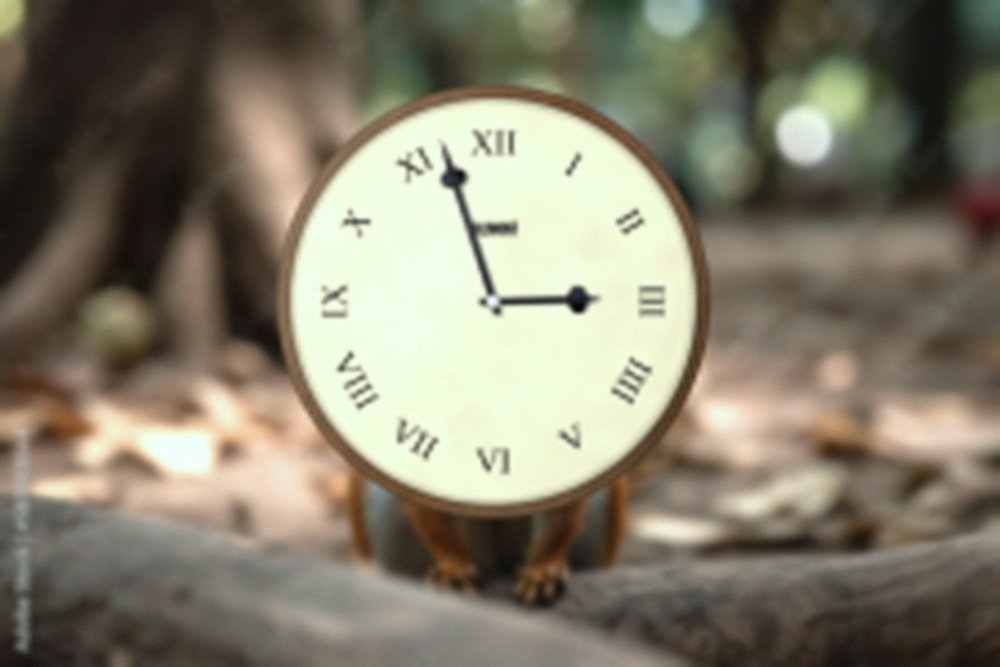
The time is 2h57
